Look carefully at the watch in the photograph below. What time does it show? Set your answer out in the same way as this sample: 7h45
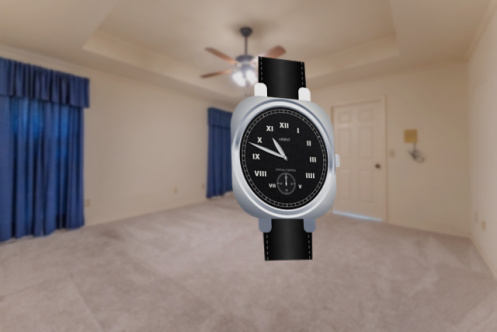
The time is 10h48
